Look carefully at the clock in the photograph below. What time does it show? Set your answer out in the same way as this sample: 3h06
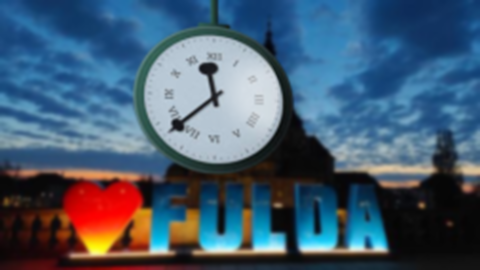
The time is 11h38
